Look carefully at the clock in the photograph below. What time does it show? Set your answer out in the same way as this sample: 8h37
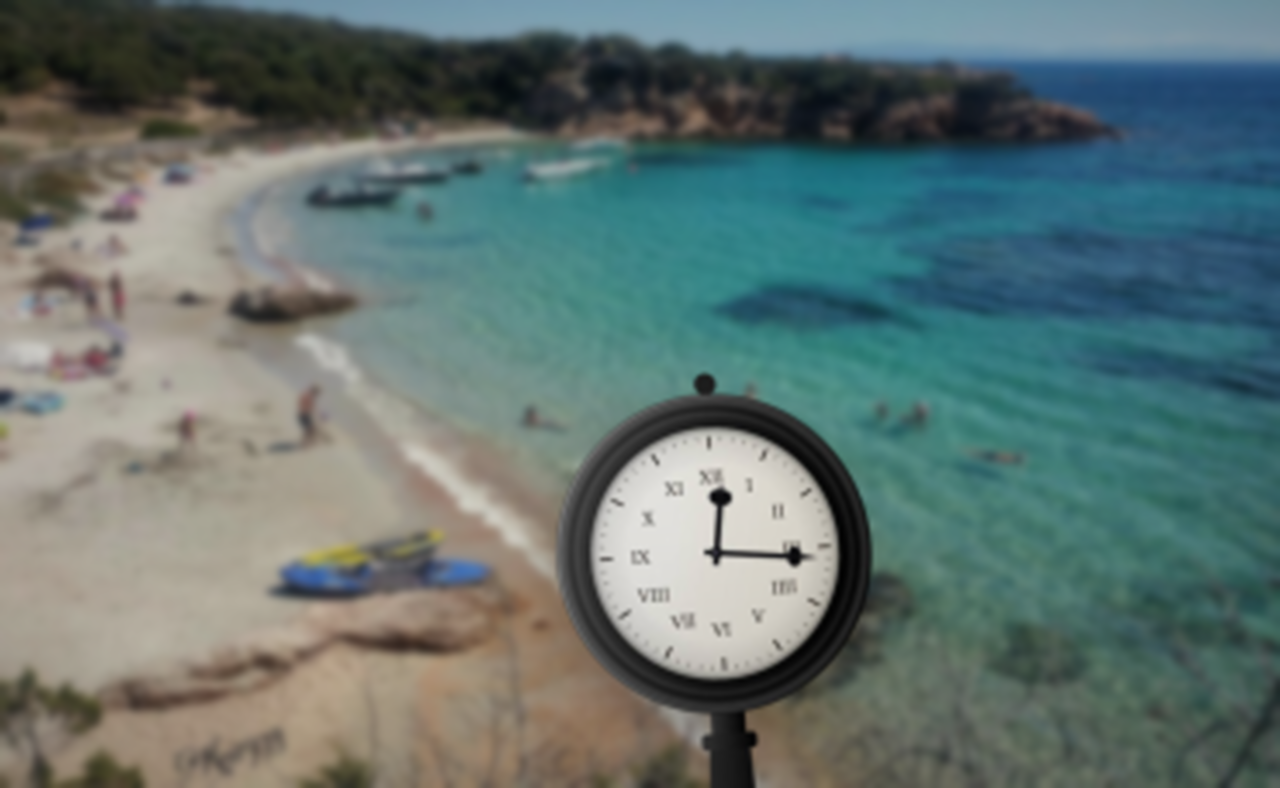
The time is 12h16
